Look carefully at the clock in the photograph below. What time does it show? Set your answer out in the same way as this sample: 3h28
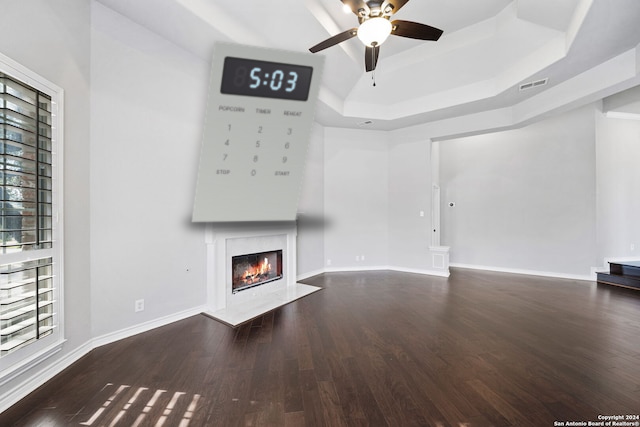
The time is 5h03
